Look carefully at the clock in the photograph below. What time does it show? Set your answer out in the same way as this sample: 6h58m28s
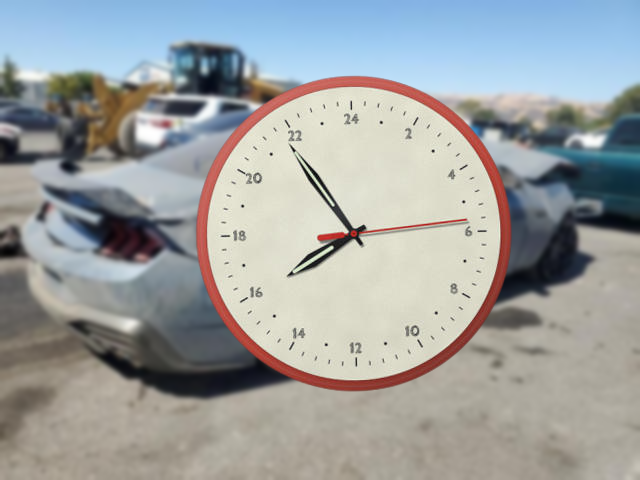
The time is 15h54m14s
